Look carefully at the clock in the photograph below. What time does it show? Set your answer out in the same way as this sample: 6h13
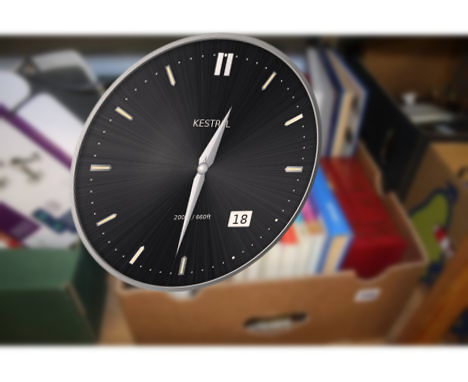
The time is 12h31
